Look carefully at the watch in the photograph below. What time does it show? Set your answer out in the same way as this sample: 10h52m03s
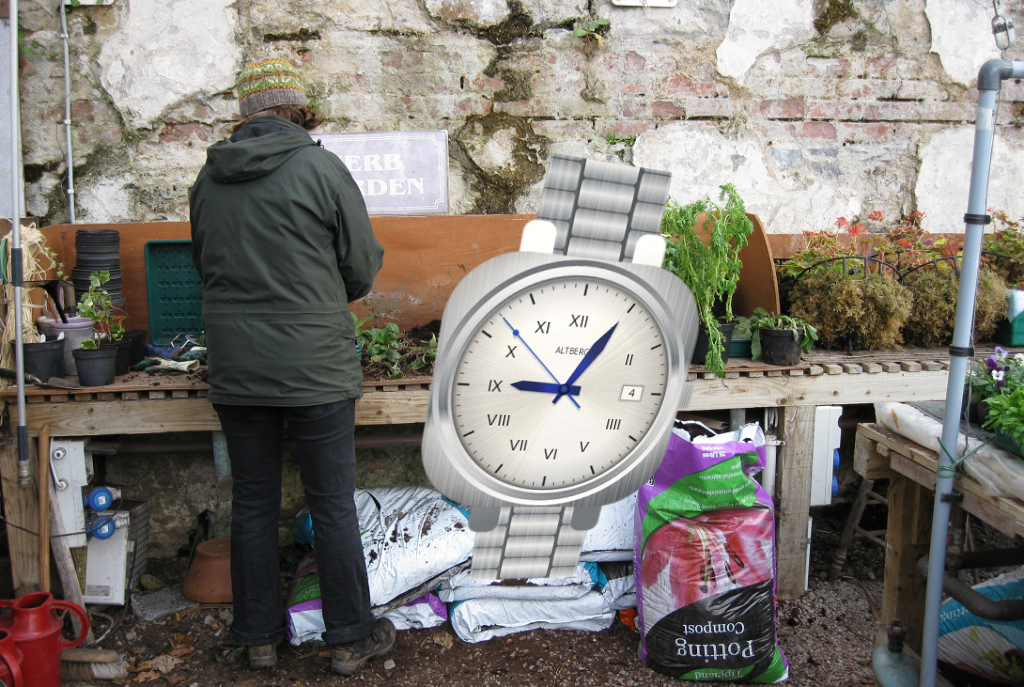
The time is 9h04m52s
